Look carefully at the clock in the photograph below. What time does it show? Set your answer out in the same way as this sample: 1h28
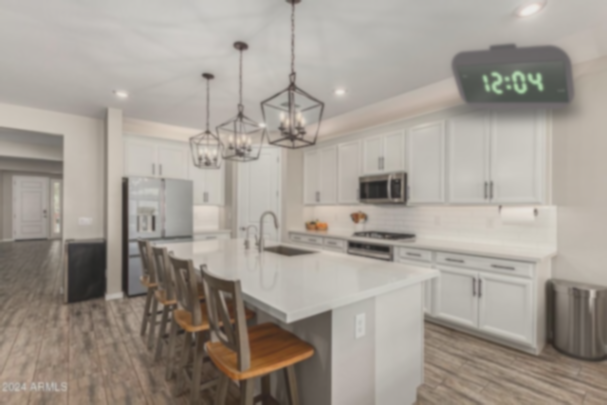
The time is 12h04
